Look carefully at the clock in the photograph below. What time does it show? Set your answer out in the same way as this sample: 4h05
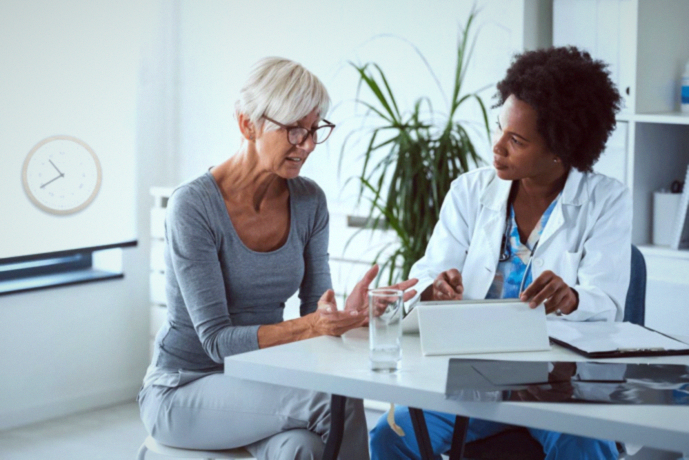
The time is 10h40
